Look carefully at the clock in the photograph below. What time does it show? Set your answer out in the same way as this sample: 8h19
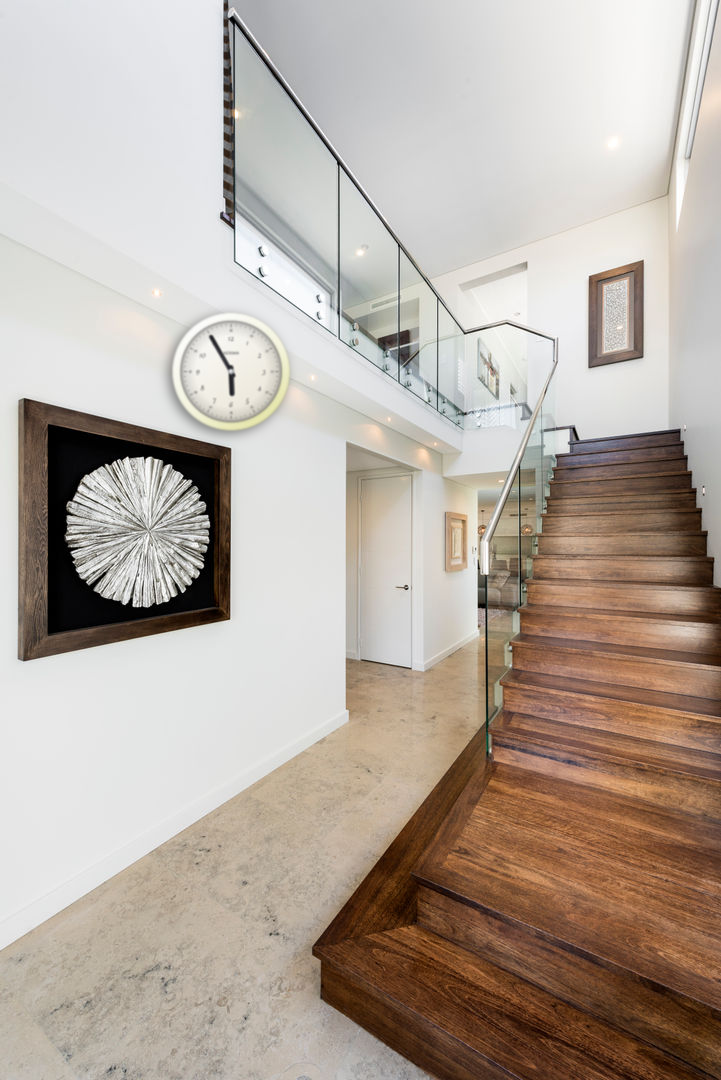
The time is 5h55
